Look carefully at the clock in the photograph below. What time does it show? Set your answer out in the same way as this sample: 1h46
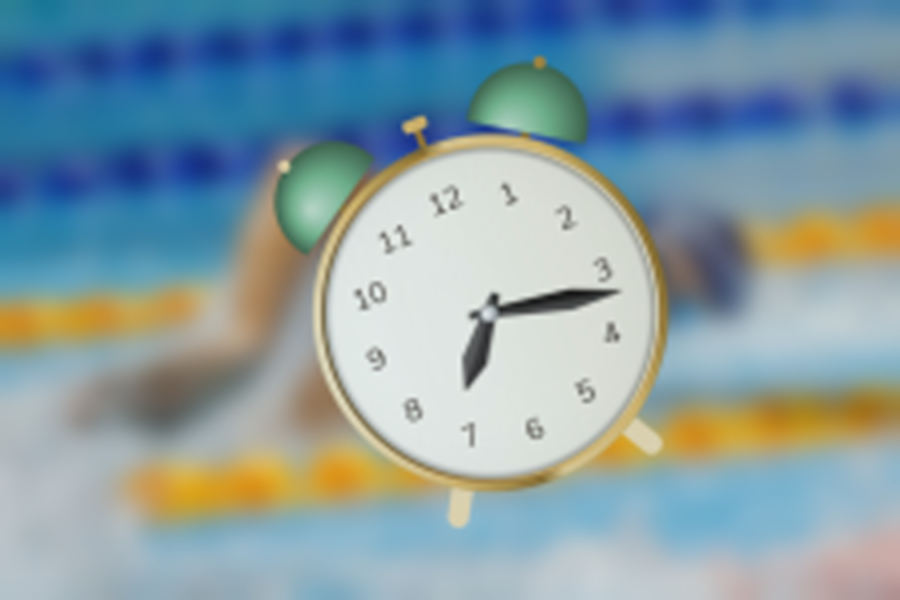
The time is 7h17
